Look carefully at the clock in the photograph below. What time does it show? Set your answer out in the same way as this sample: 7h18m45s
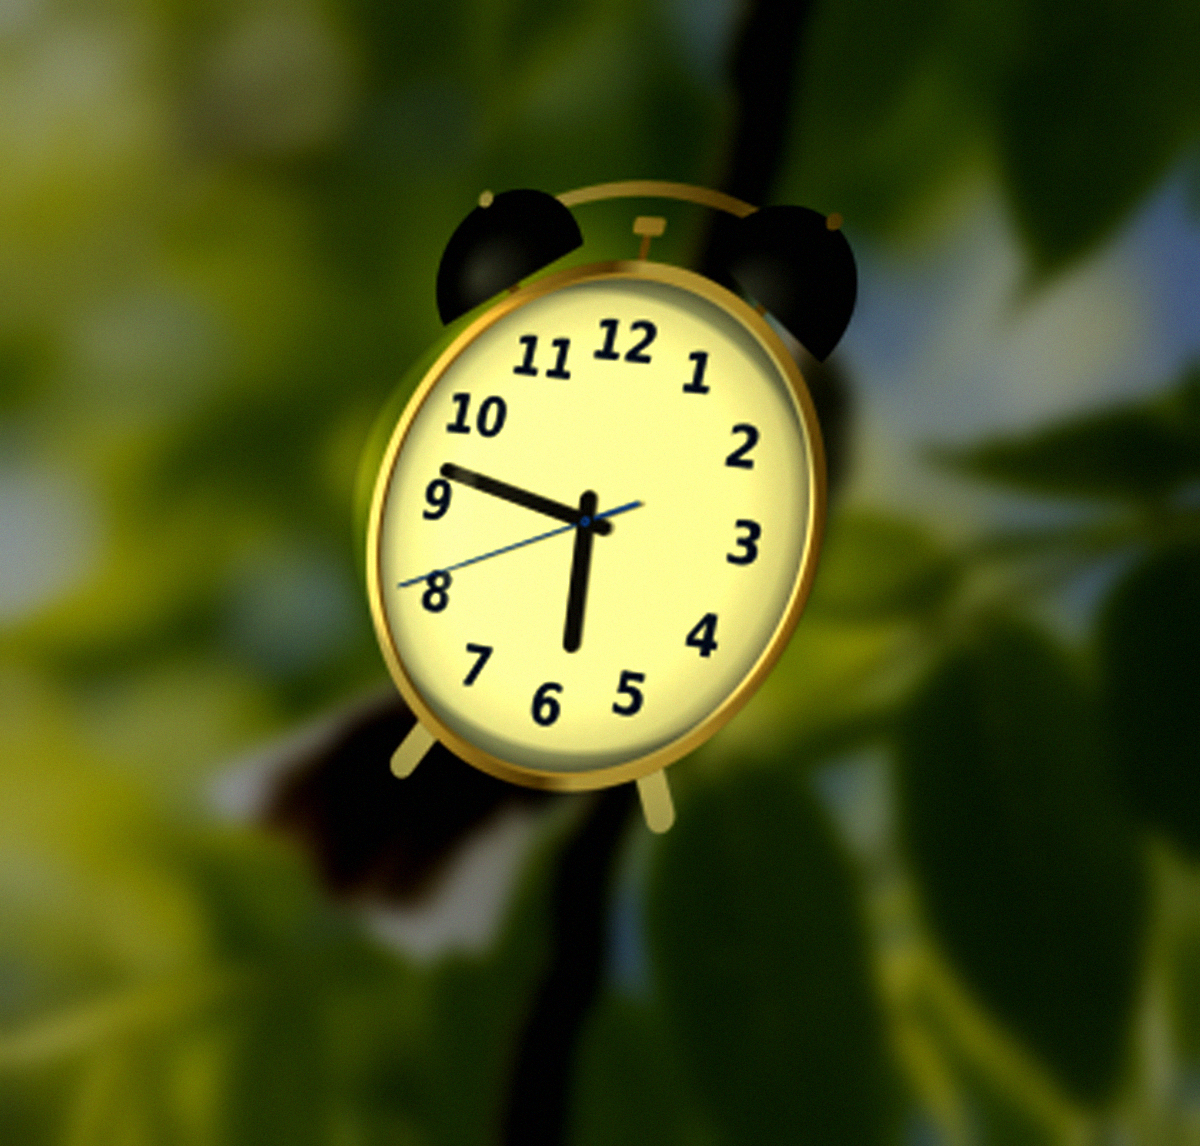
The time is 5h46m41s
